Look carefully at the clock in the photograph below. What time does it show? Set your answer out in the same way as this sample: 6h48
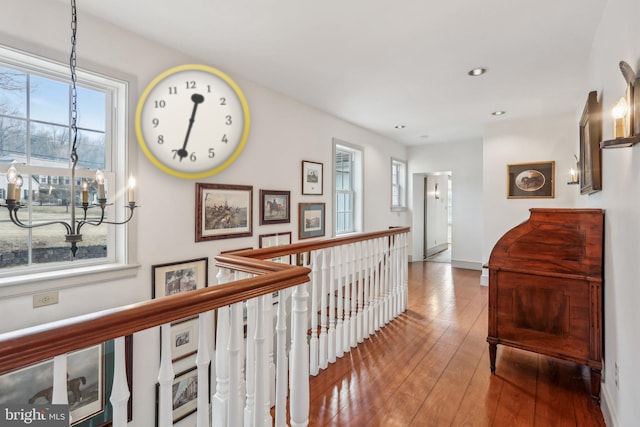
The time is 12h33
